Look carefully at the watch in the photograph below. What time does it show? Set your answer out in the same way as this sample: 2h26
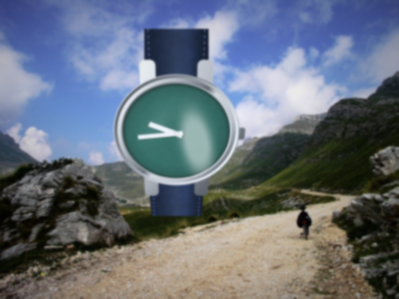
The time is 9h44
